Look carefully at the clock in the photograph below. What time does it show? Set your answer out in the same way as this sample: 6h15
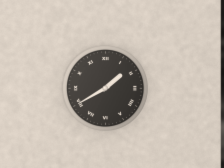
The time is 1h40
